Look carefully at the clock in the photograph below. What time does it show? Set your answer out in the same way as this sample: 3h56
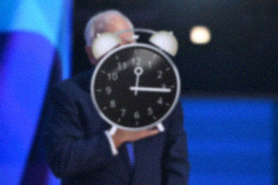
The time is 12h16
